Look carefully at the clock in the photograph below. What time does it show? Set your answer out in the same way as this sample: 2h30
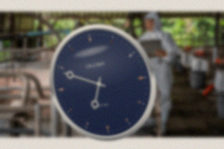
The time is 6h49
